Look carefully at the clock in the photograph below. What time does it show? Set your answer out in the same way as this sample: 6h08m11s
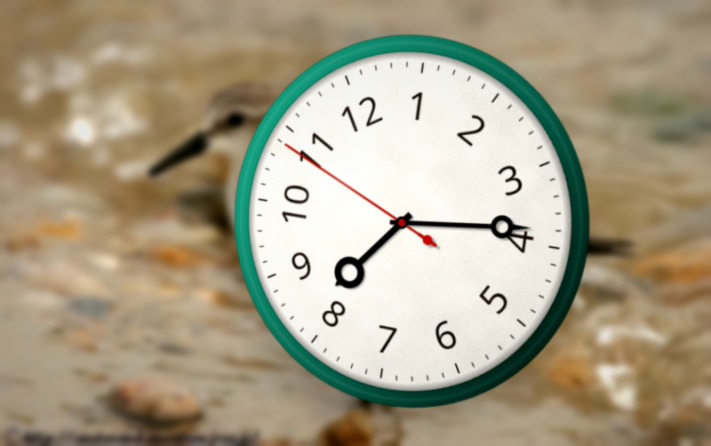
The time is 8h18m54s
